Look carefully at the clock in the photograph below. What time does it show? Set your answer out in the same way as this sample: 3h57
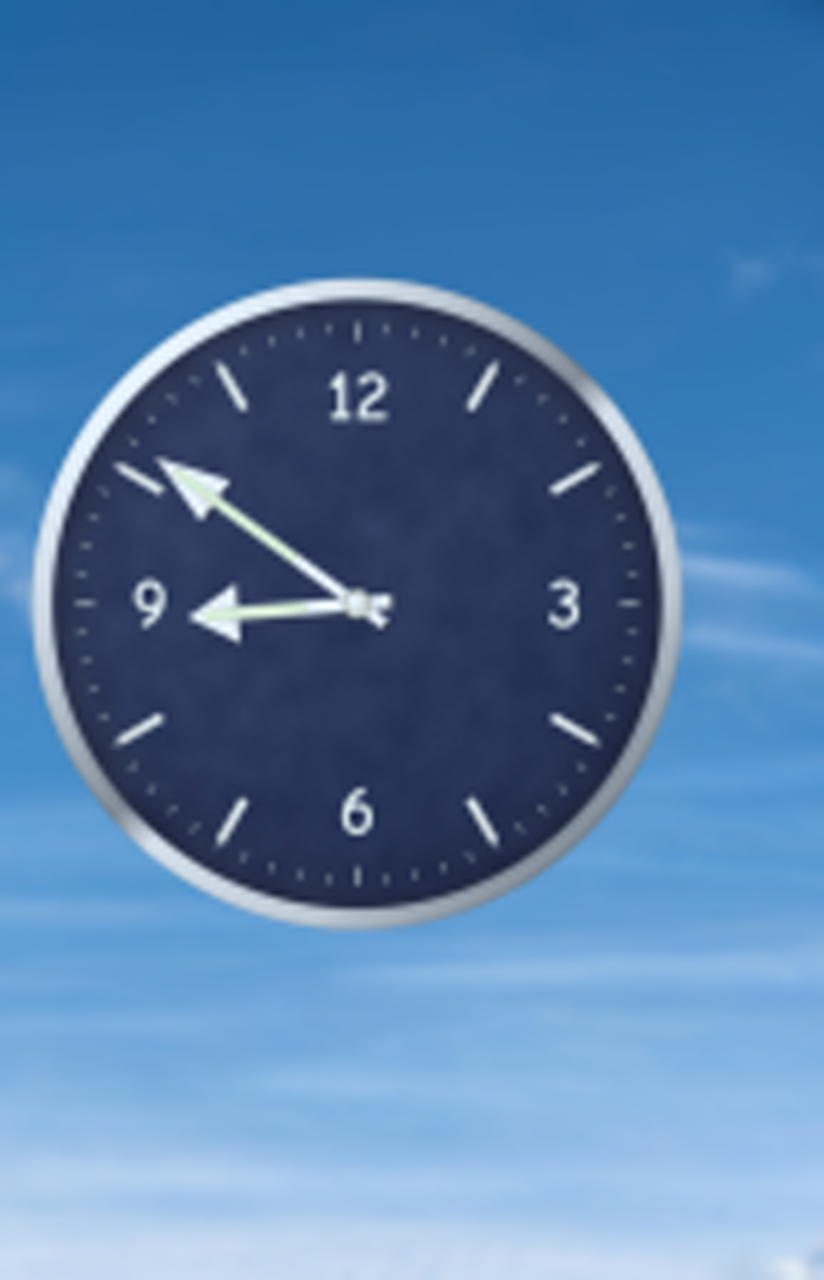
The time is 8h51
